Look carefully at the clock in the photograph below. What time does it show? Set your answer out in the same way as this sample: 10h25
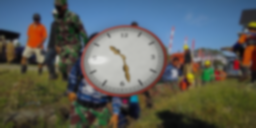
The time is 10h28
